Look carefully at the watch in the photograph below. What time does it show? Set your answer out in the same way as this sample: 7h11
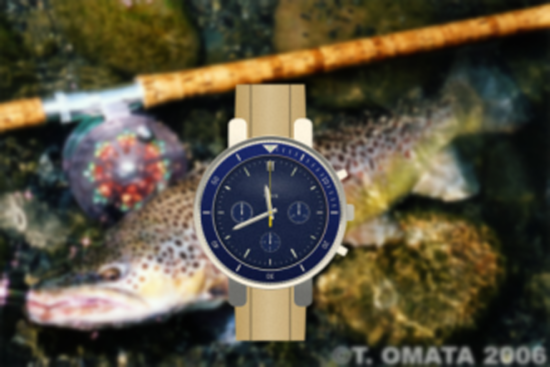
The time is 11h41
